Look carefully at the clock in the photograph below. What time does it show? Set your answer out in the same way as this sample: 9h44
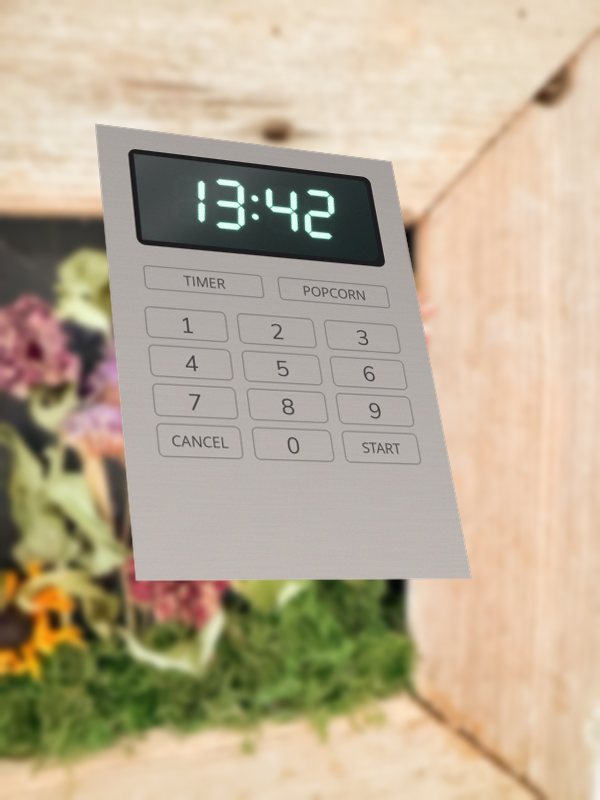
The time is 13h42
